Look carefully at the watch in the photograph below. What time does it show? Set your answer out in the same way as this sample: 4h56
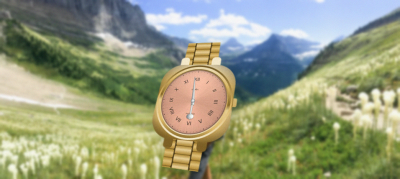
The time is 5h59
